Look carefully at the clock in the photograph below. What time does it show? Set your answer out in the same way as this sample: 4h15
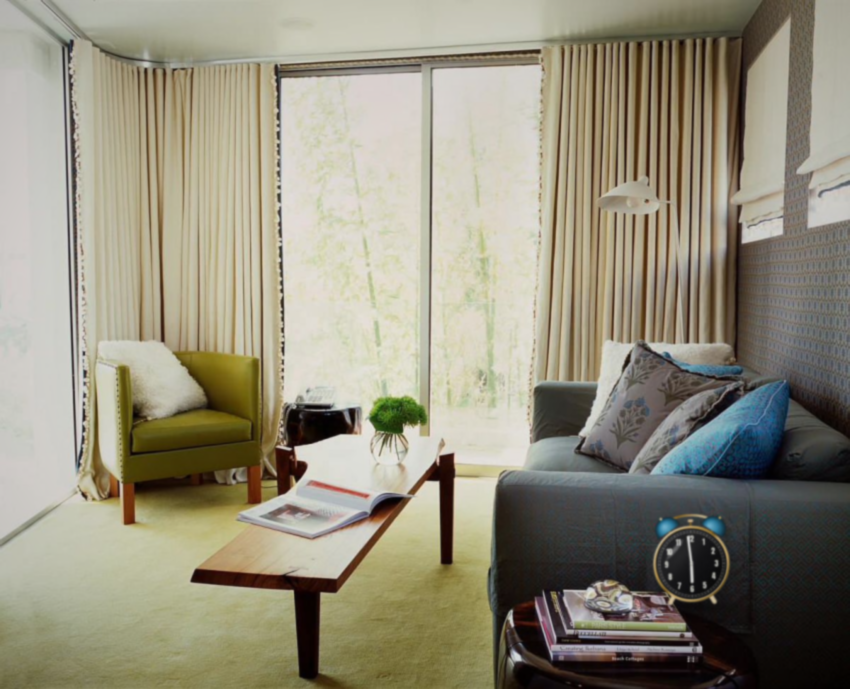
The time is 5h59
